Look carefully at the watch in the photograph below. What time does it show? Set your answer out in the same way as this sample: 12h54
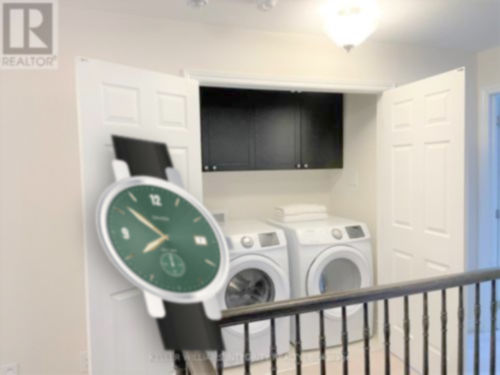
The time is 7h52
